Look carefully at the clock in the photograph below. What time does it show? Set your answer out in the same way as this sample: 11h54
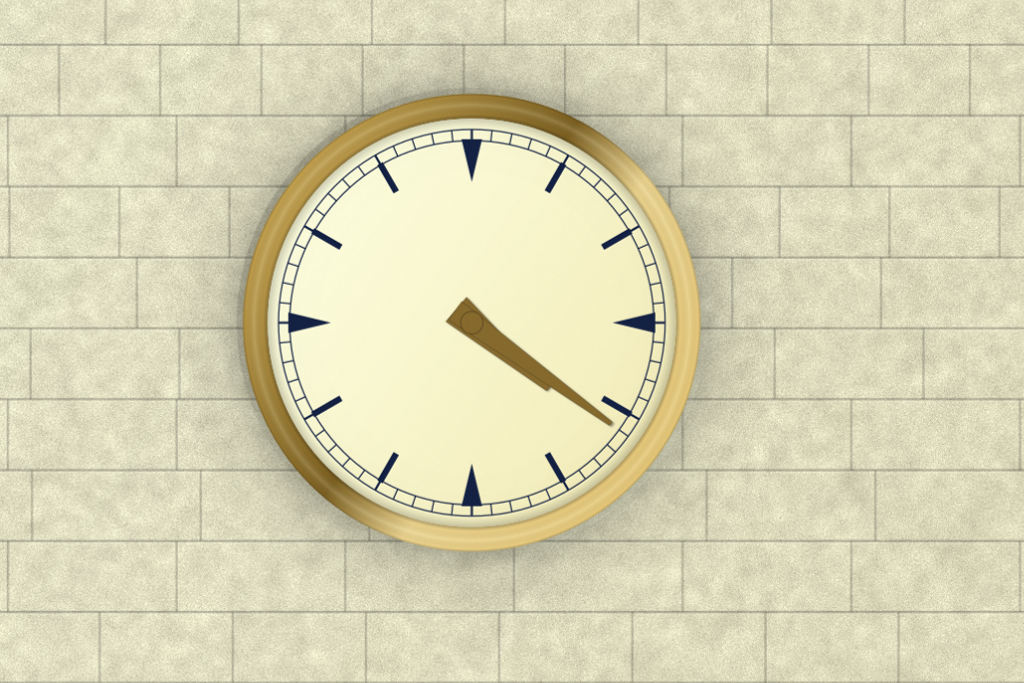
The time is 4h21
